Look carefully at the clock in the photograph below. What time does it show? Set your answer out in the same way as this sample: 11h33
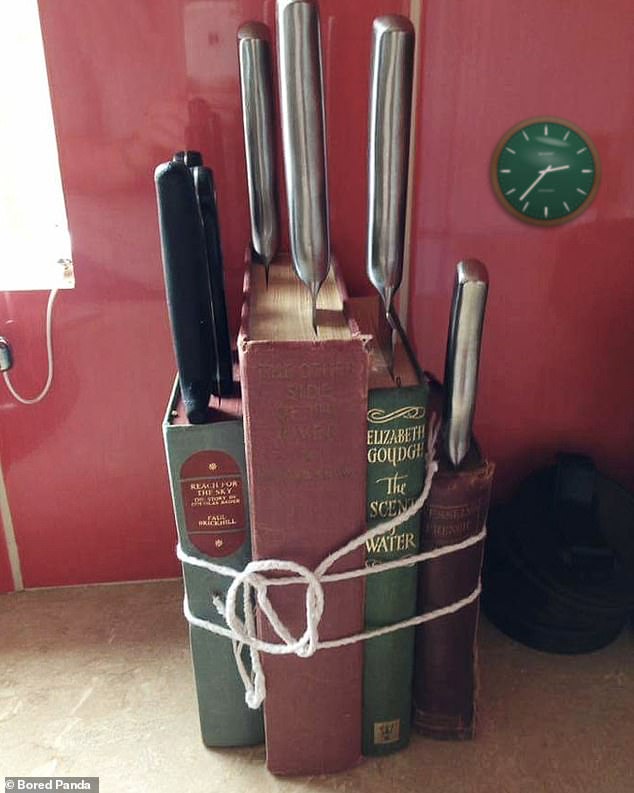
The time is 2h37
